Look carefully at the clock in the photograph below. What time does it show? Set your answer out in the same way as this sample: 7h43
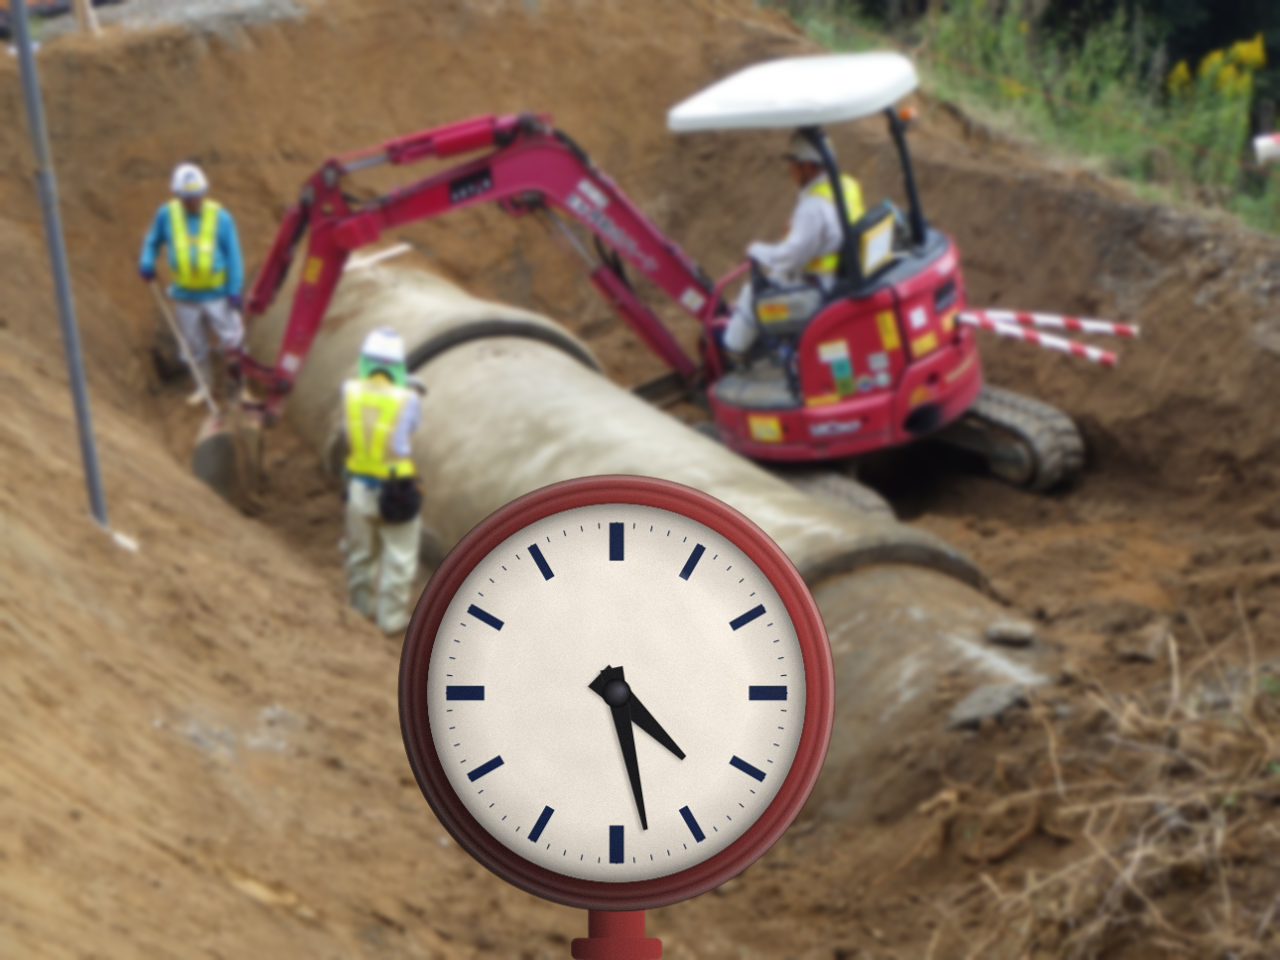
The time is 4h28
